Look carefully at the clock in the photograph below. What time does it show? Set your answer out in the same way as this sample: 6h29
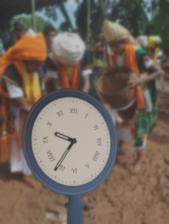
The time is 9h36
